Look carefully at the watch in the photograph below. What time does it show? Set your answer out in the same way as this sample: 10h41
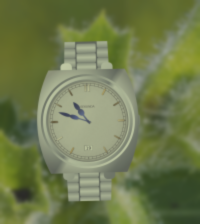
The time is 10h48
